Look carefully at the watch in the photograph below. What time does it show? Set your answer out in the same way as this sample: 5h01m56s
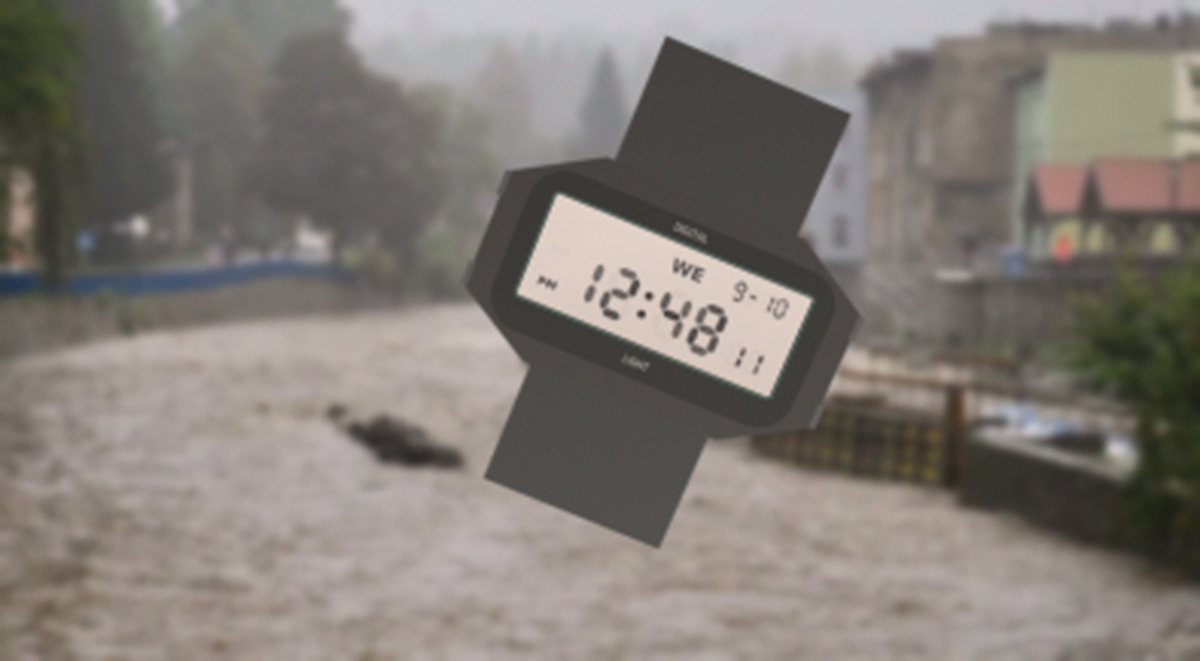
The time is 12h48m11s
